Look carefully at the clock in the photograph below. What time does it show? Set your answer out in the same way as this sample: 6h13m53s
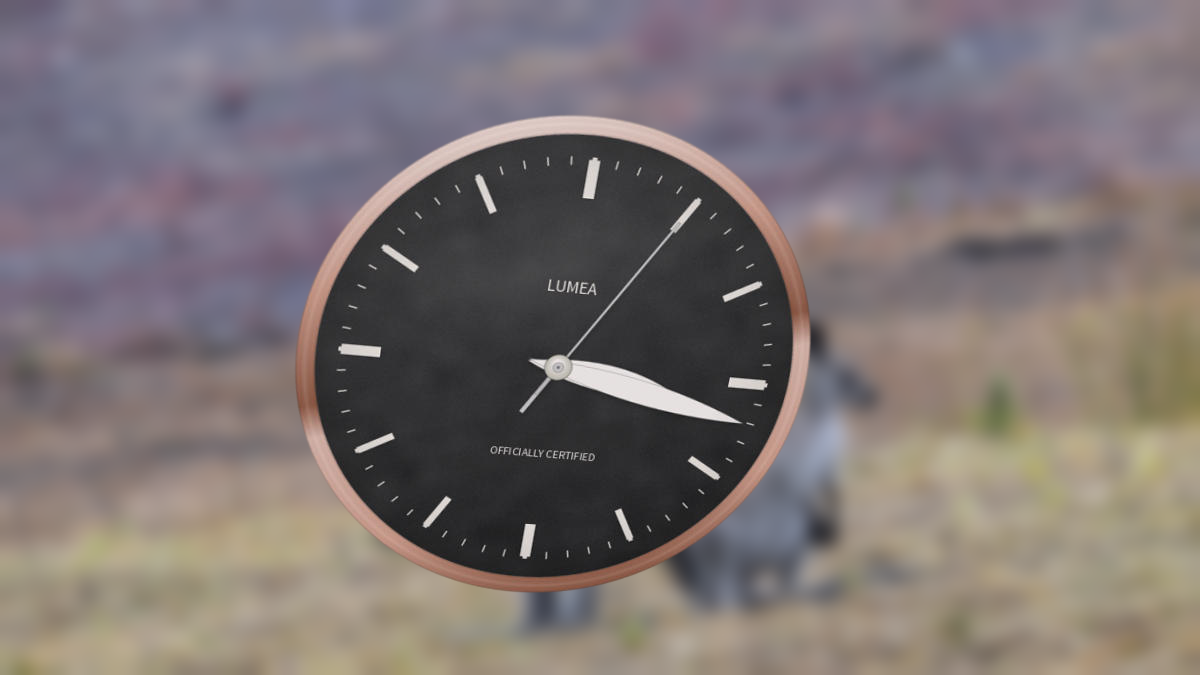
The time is 3h17m05s
